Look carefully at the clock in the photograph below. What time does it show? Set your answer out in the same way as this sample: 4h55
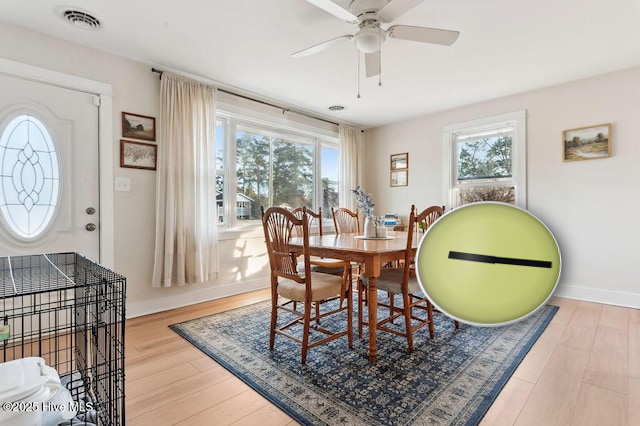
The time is 9h16
